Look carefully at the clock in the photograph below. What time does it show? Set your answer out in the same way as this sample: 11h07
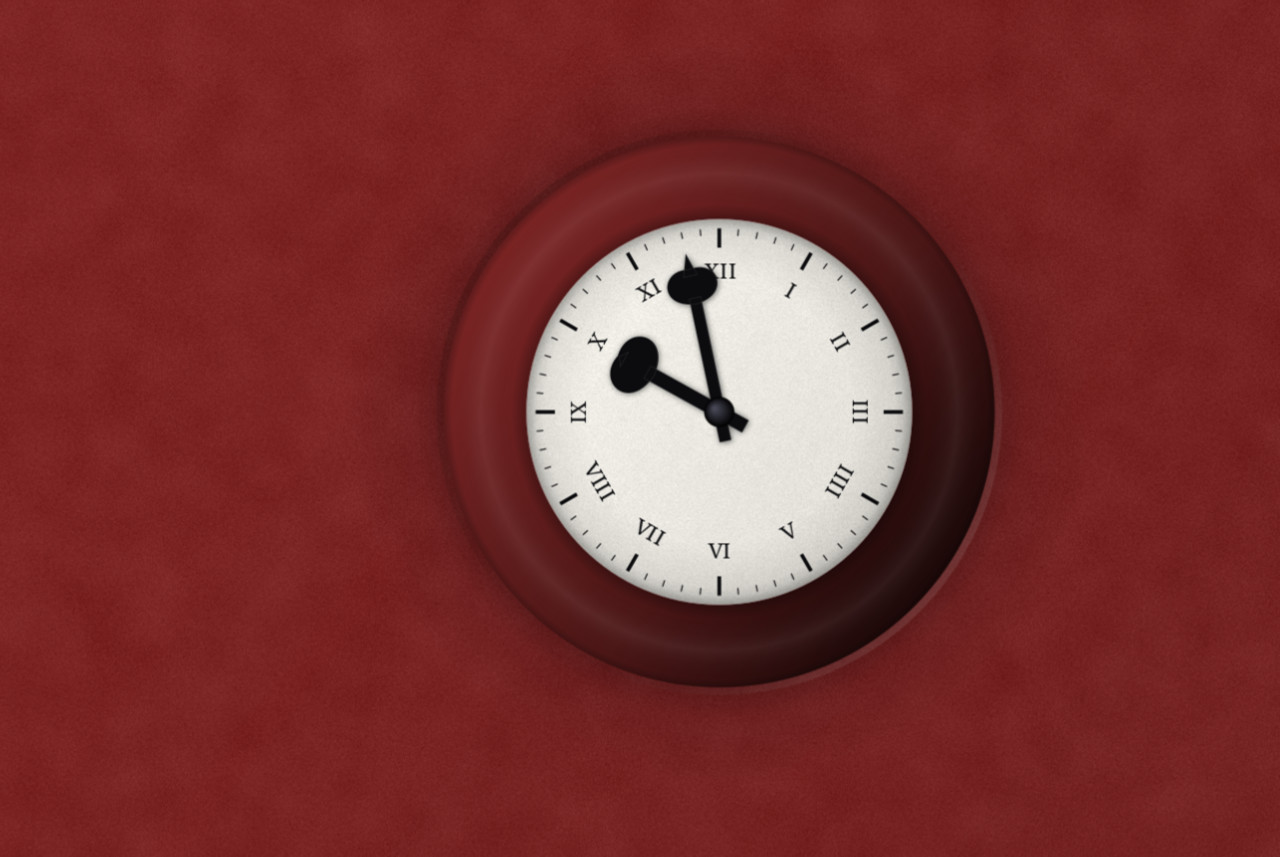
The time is 9h58
